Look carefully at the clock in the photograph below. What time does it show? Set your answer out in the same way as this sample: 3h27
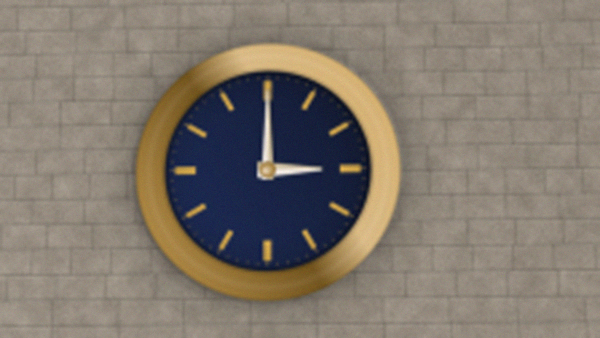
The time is 3h00
